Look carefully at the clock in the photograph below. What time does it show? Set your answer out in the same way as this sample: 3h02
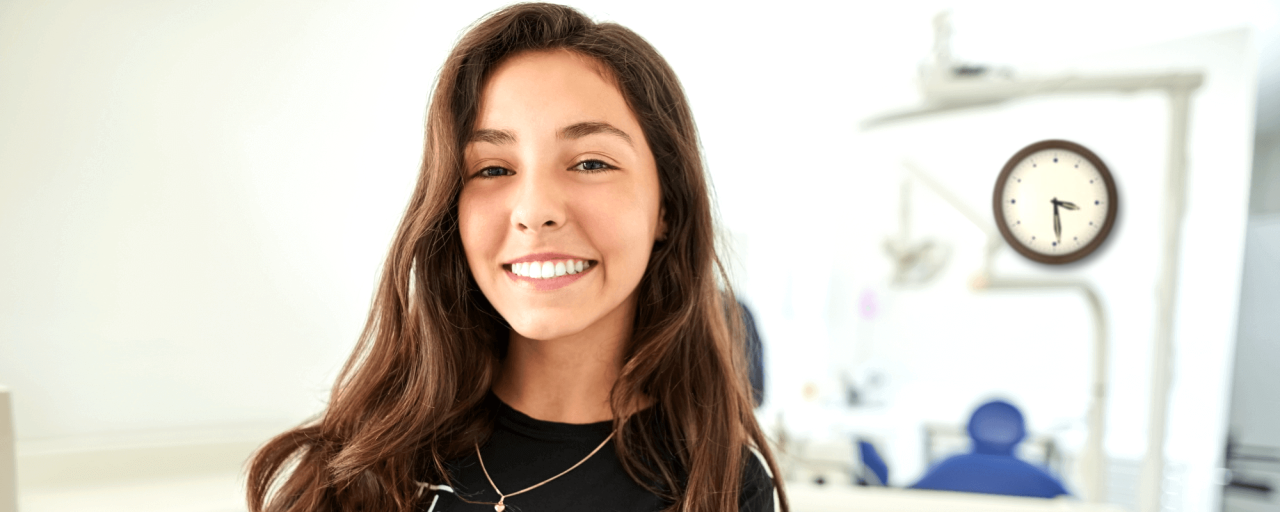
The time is 3h29
